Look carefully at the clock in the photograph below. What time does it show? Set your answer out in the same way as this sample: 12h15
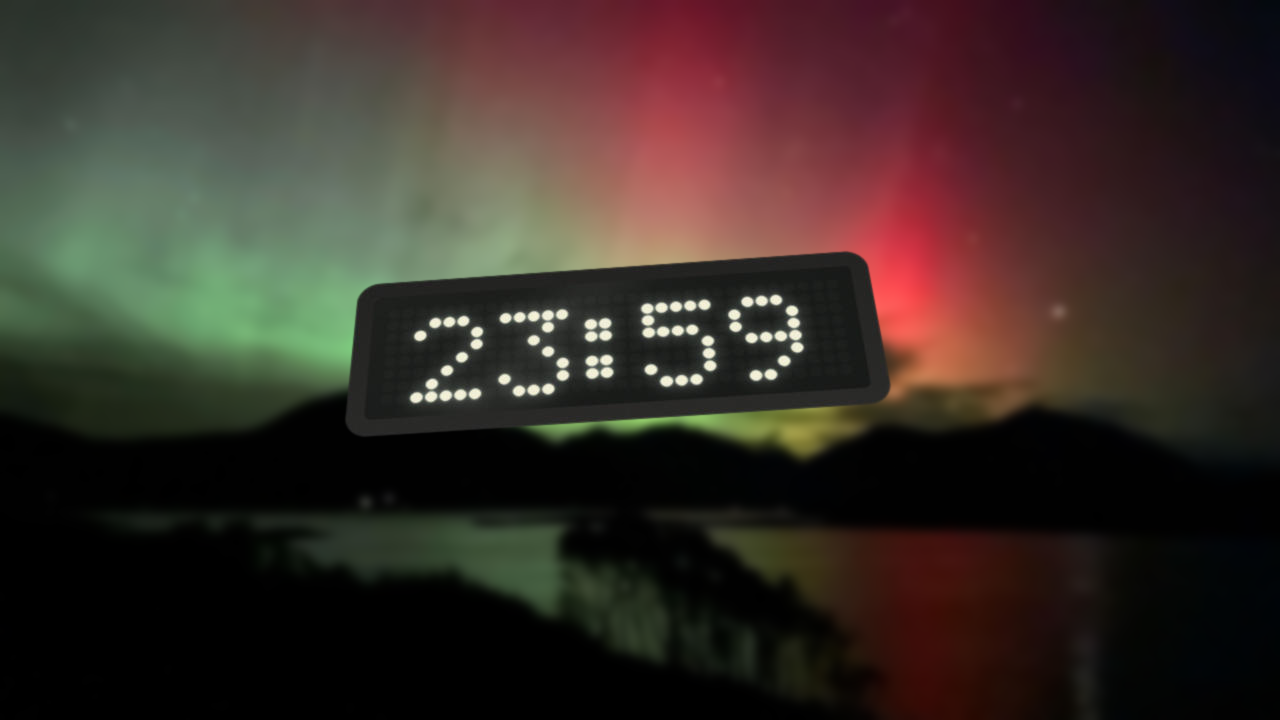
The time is 23h59
